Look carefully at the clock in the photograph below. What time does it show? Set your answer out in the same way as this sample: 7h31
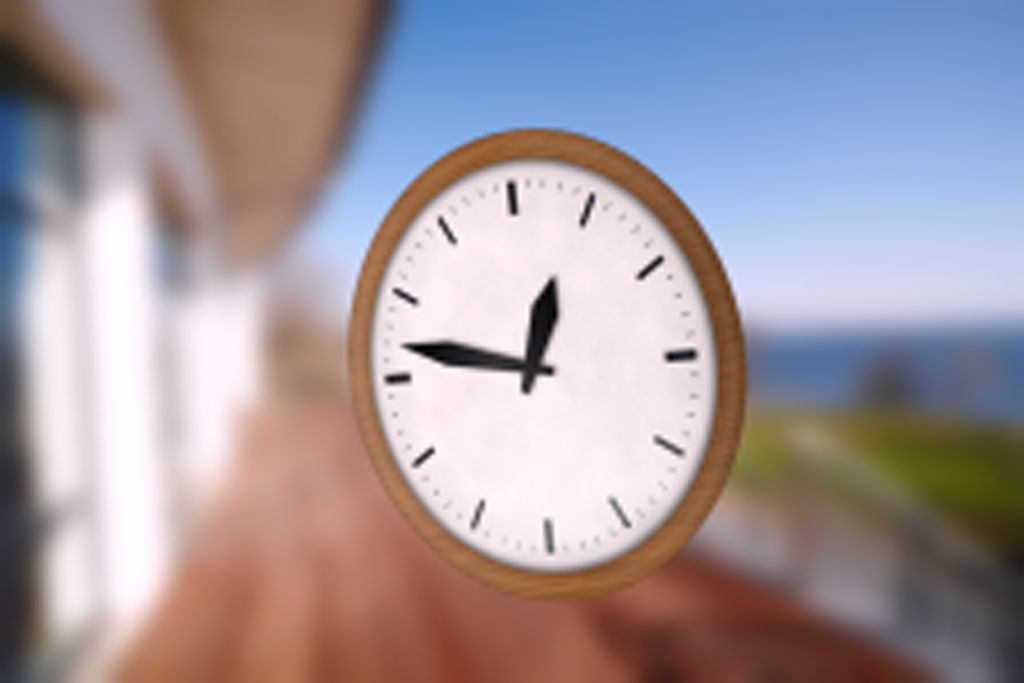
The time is 12h47
